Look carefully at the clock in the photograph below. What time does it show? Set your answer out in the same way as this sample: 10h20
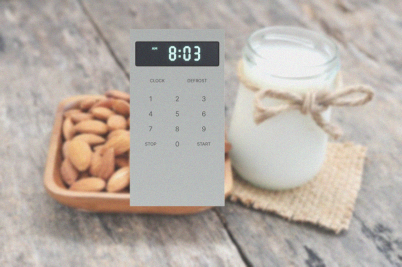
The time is 8h03
